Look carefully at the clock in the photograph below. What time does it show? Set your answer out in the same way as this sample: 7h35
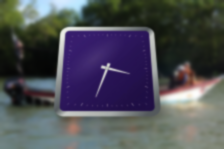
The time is 3h33
